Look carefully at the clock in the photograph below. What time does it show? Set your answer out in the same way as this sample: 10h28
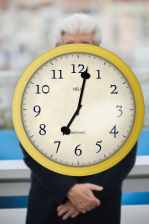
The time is 7h02
